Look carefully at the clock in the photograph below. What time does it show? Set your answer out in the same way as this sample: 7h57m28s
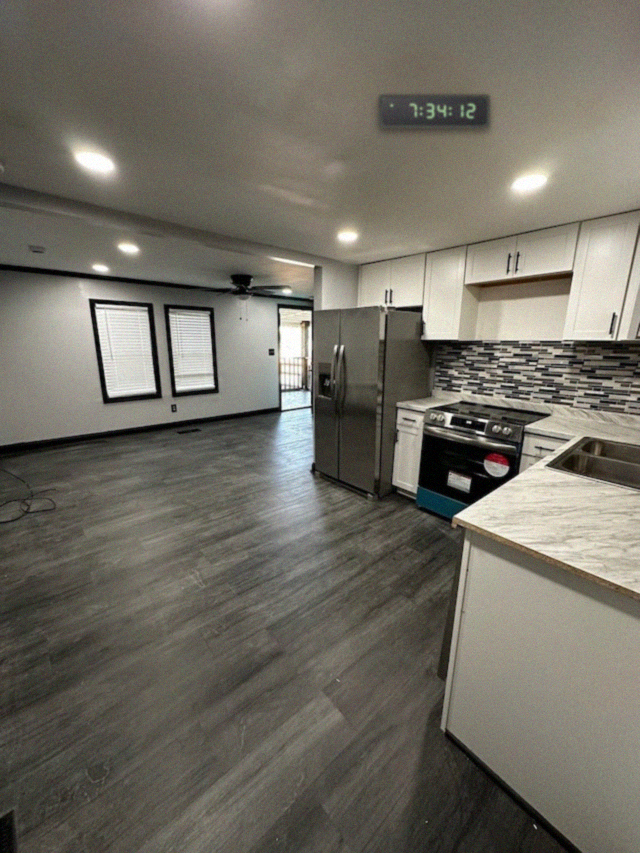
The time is 7h34m12s
